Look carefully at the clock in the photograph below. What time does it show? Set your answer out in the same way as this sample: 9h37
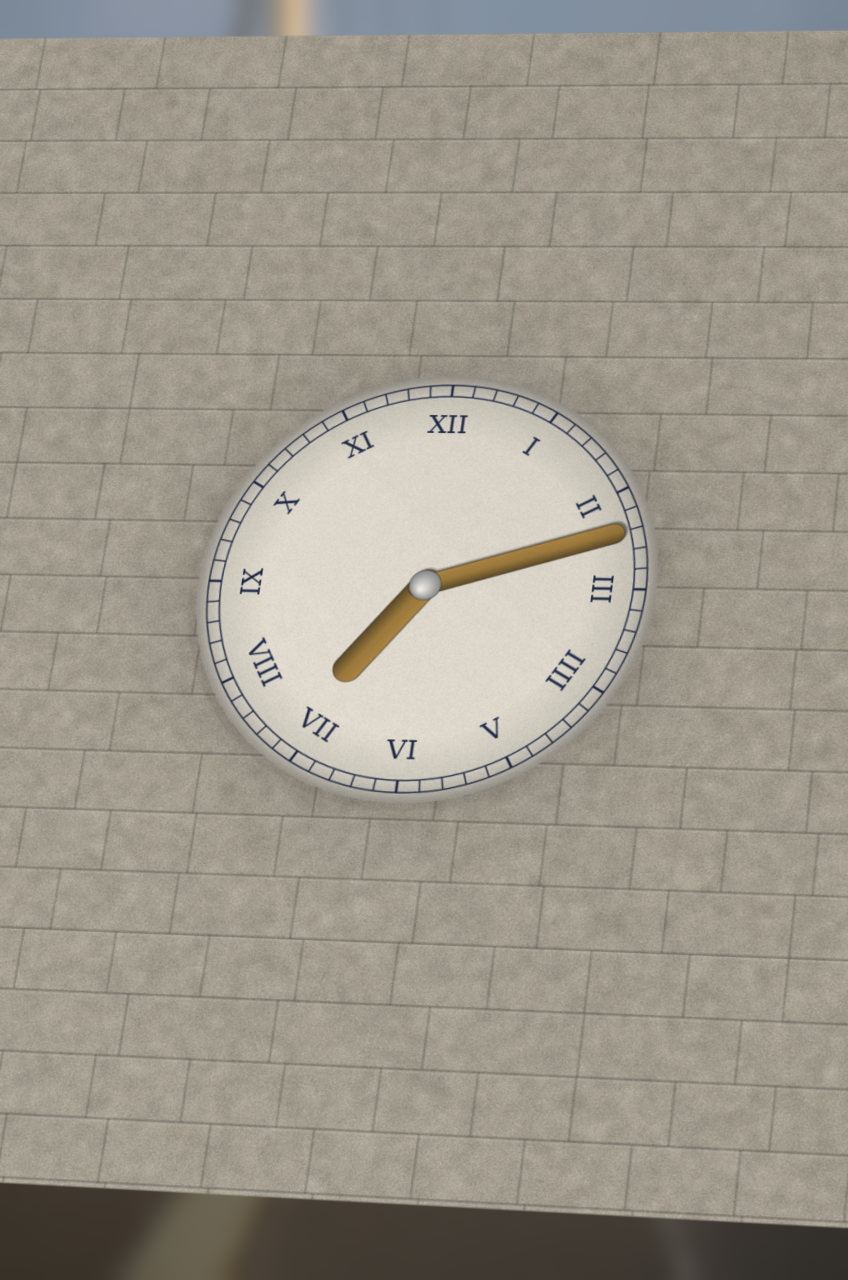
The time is 7h12
